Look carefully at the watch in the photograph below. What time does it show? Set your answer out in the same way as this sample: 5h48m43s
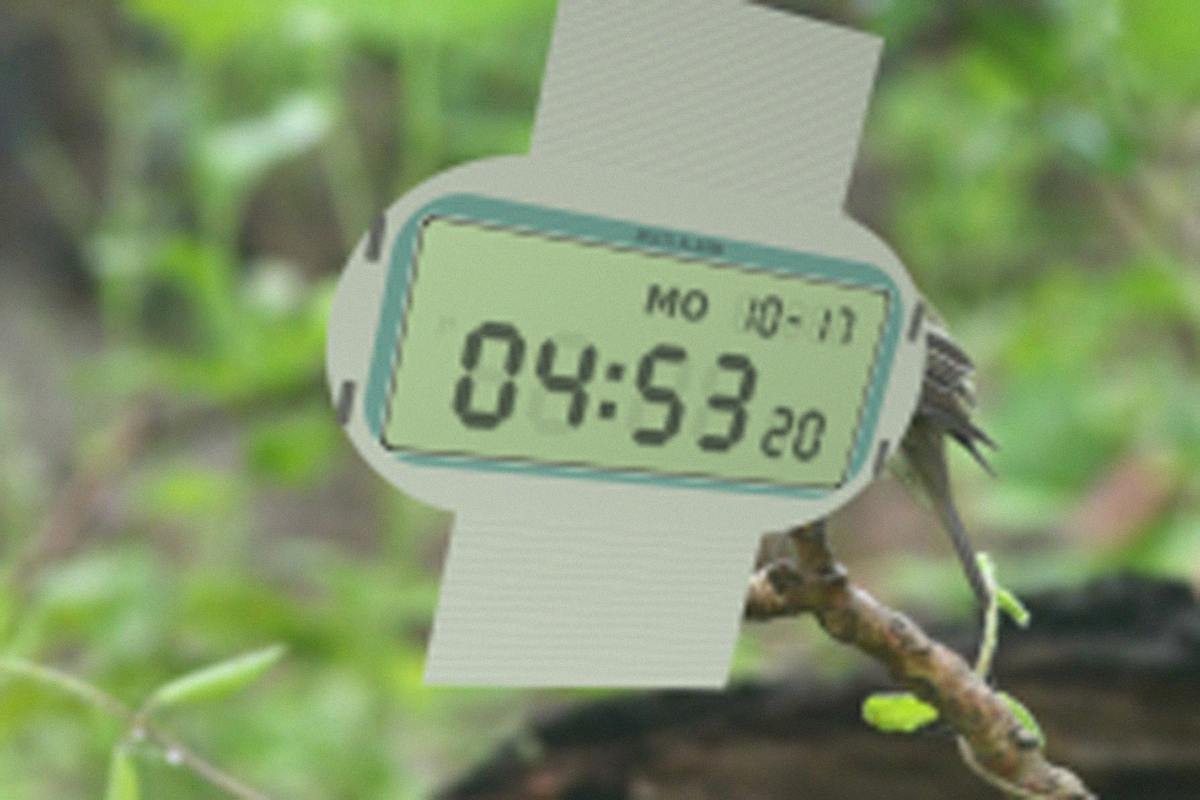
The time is 4h53m20s
